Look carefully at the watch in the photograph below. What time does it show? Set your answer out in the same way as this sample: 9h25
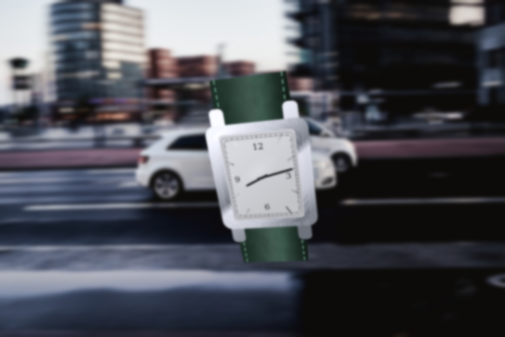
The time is 8h13
